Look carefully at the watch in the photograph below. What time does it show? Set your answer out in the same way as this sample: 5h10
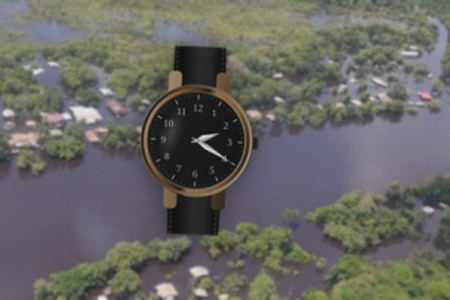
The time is 2h20
